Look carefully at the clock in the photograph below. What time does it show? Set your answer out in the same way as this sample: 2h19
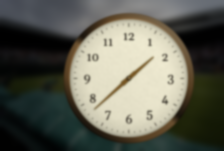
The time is 1h38
